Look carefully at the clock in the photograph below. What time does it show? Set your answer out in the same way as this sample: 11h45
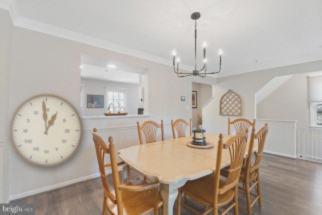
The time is 12h59
